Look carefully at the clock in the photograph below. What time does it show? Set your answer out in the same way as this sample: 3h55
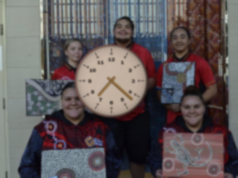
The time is 7h22
